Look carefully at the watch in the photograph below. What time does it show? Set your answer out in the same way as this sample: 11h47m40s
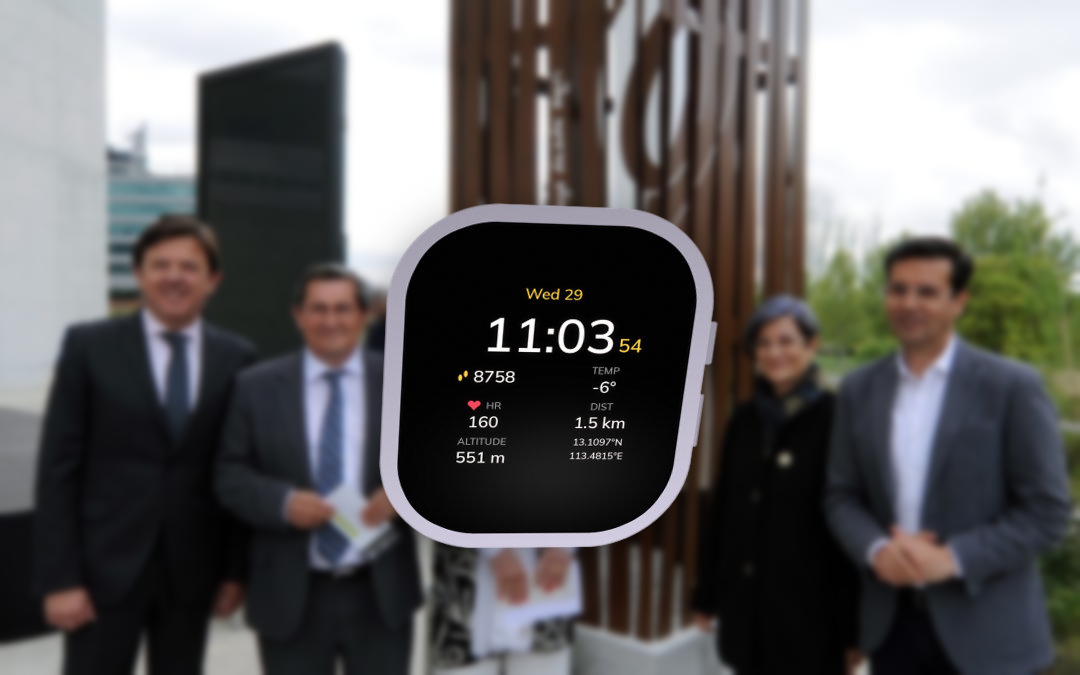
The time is 11h03m54s
